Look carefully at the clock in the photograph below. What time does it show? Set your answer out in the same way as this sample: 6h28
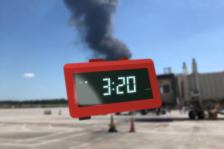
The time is 3h20
